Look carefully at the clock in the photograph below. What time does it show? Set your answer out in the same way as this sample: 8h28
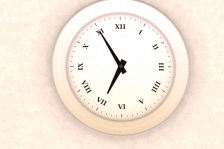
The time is 6h55
